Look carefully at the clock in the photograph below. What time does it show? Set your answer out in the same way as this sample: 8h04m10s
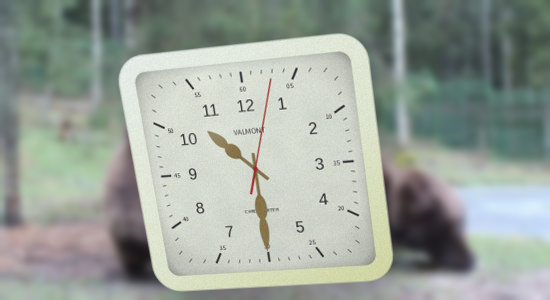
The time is 10h30m03s
